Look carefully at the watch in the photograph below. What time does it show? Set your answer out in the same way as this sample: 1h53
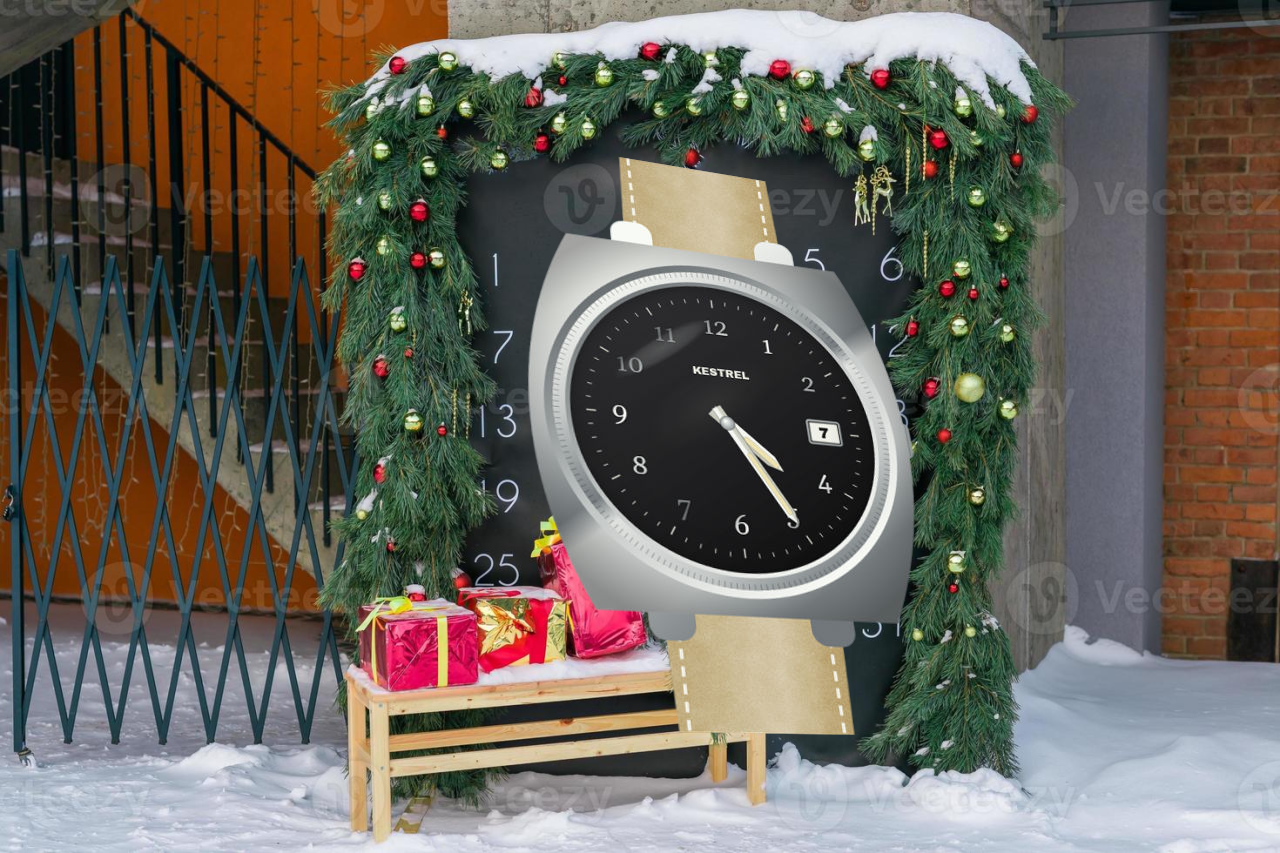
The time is 4h25
